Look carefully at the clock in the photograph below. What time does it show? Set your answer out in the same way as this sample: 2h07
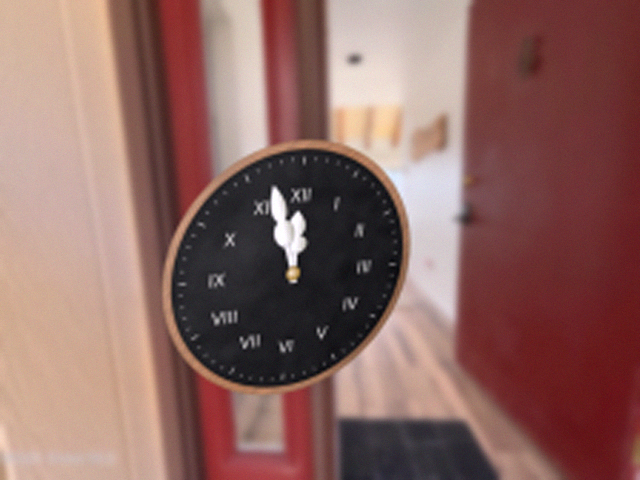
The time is 11h57
